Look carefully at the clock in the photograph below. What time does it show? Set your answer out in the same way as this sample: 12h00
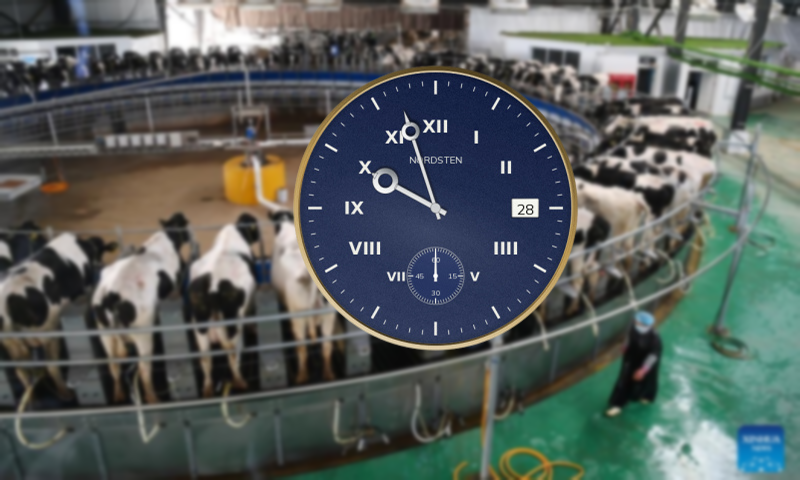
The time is 9h57
